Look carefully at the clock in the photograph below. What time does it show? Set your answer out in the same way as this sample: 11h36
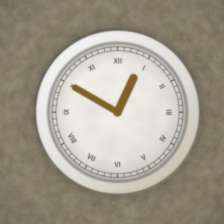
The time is 12h50
